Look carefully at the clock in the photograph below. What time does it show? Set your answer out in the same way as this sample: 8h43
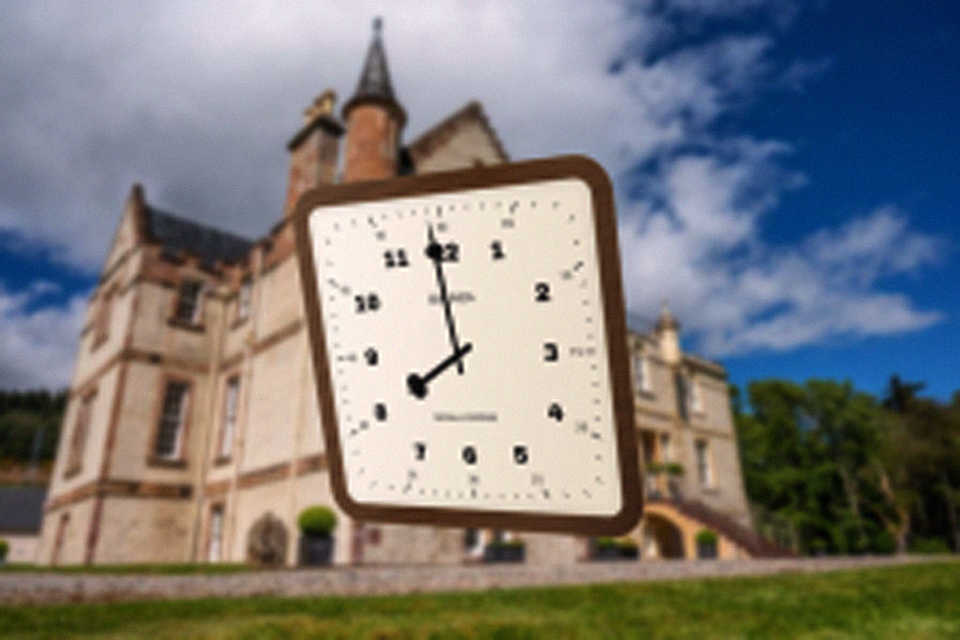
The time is 7h59
